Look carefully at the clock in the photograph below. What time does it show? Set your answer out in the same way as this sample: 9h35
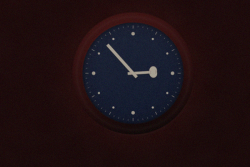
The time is 2h53
